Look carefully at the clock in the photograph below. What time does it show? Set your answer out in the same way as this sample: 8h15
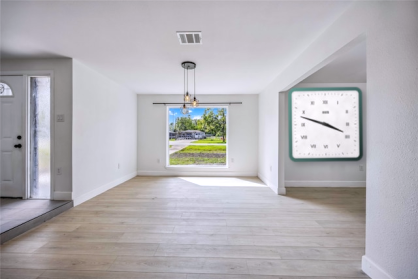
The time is 3h48
